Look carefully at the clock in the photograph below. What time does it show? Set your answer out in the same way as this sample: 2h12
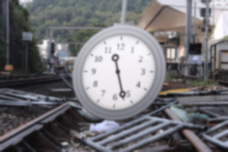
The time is 11h27
